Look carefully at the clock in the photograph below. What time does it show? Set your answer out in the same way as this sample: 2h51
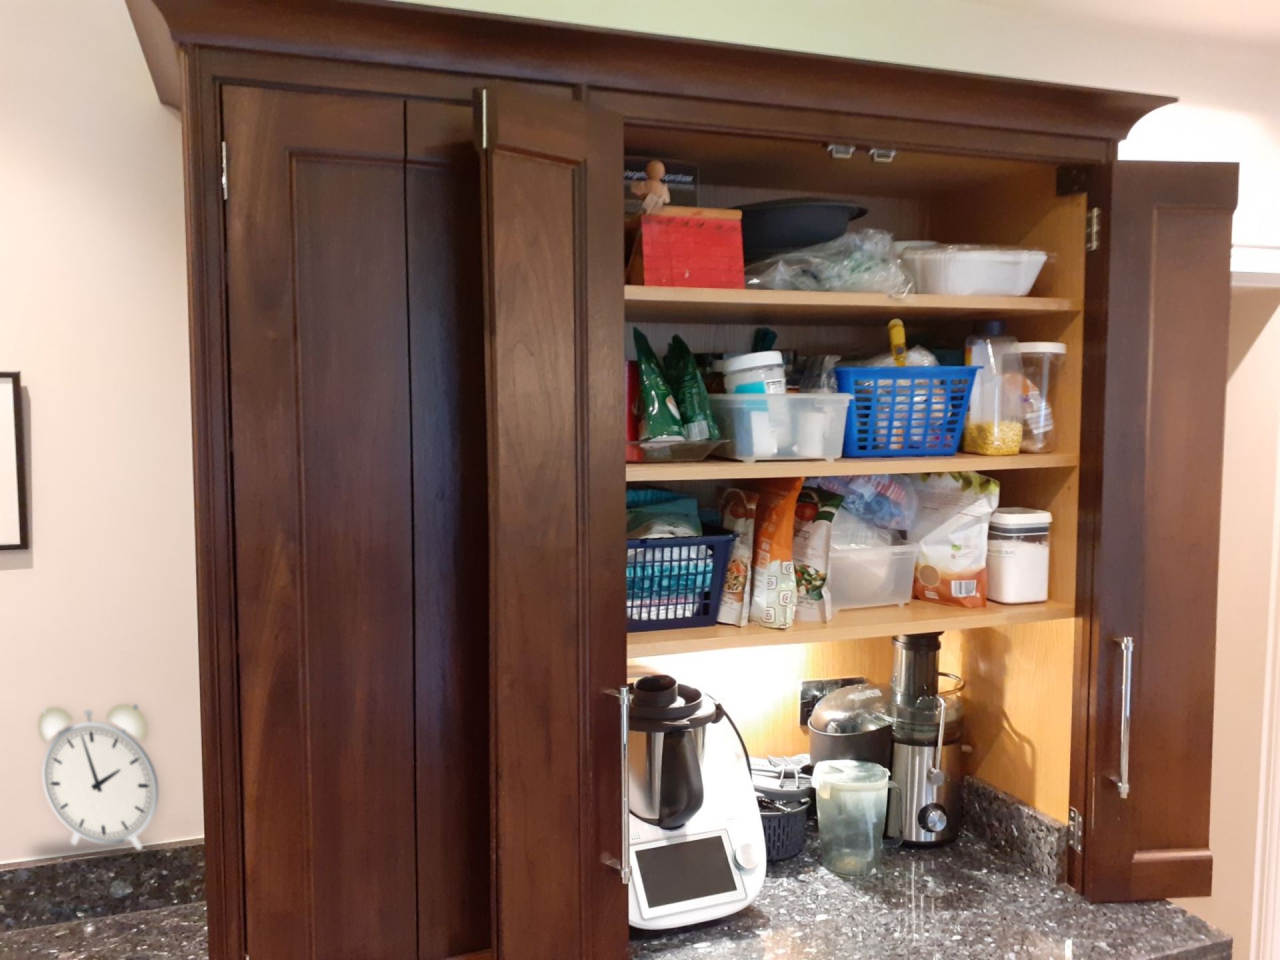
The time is 1h58
